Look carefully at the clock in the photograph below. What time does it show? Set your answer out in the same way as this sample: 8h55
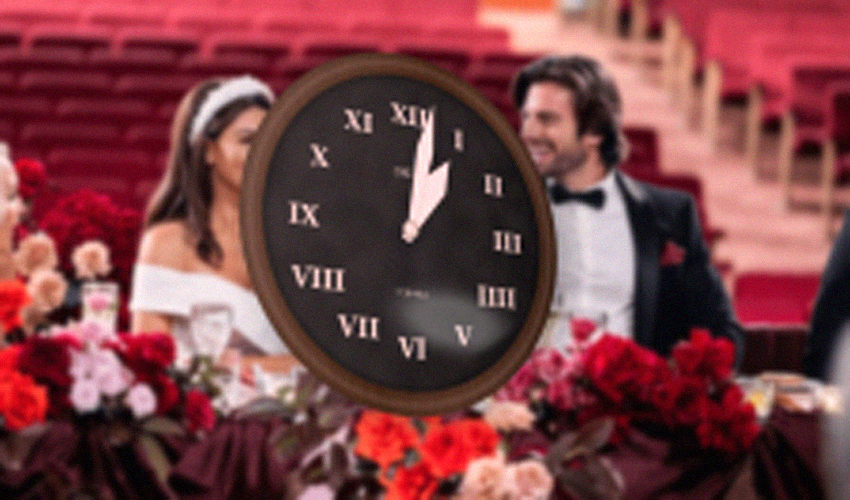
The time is 1h02
